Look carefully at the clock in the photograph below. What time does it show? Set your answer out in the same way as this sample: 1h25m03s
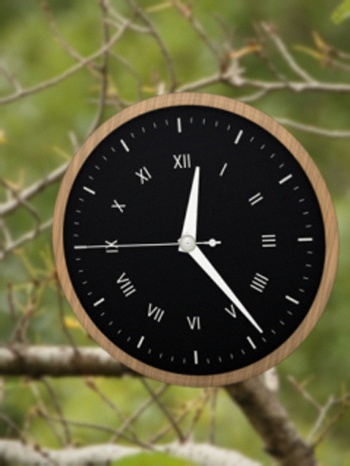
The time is 12h23m45s
